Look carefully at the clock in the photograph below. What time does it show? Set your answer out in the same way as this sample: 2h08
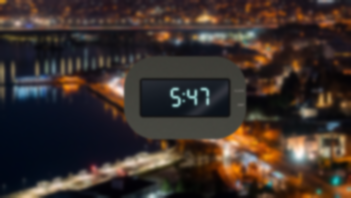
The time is 5h47
